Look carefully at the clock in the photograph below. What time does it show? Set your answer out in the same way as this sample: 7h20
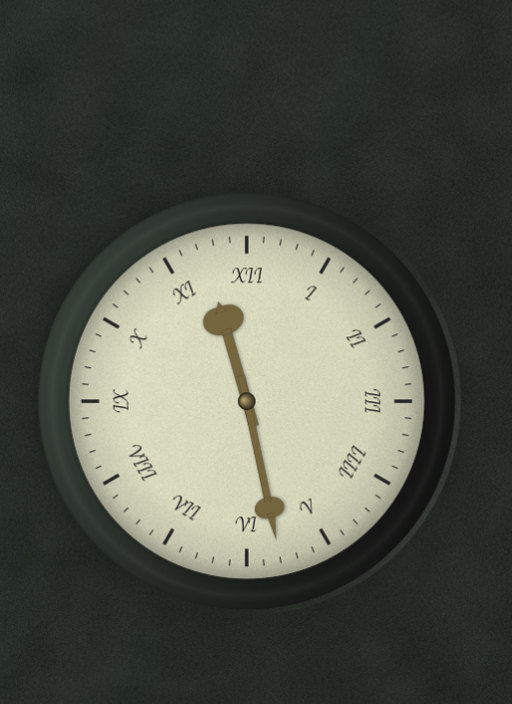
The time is 11h28
